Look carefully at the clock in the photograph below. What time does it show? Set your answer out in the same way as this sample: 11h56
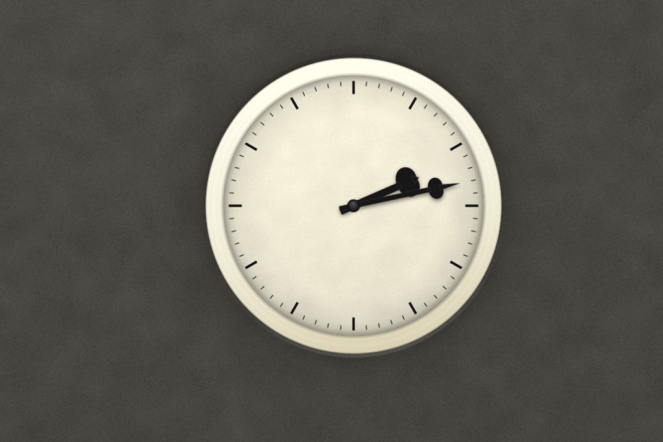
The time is 2h13
